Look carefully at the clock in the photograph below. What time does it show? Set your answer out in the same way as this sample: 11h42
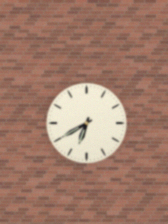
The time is 6h40
